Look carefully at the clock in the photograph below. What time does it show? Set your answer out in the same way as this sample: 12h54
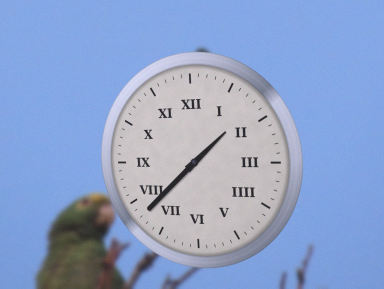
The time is 1h38
